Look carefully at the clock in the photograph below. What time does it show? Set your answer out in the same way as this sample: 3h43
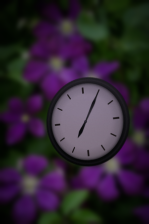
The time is 7h05
